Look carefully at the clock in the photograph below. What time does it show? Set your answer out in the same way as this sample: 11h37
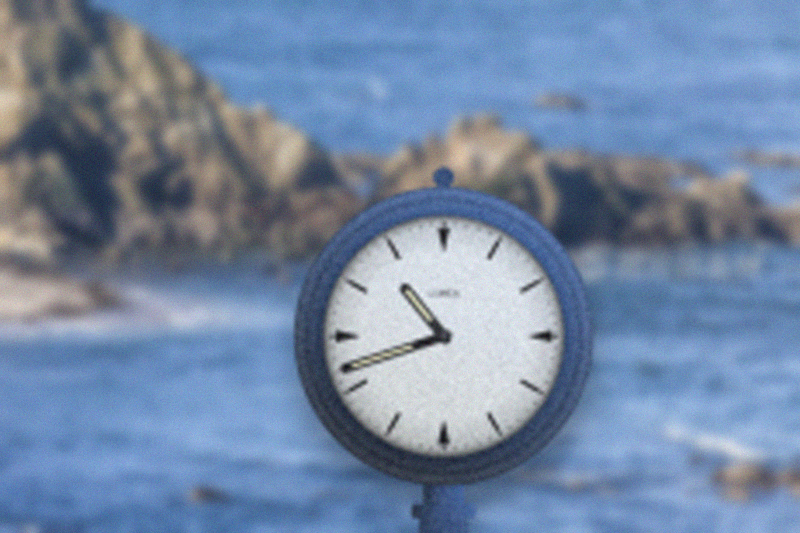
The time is 10h42
